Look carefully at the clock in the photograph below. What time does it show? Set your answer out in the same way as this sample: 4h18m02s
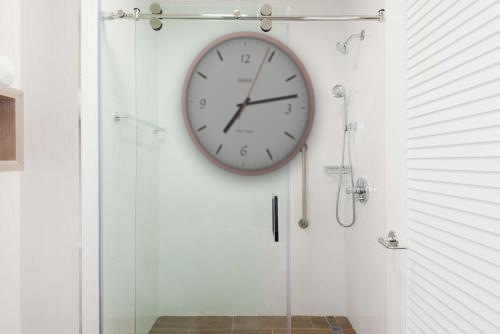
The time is 7h13m04s
